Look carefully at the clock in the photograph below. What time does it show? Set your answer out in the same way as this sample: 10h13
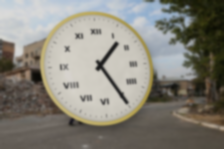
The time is 1h25
